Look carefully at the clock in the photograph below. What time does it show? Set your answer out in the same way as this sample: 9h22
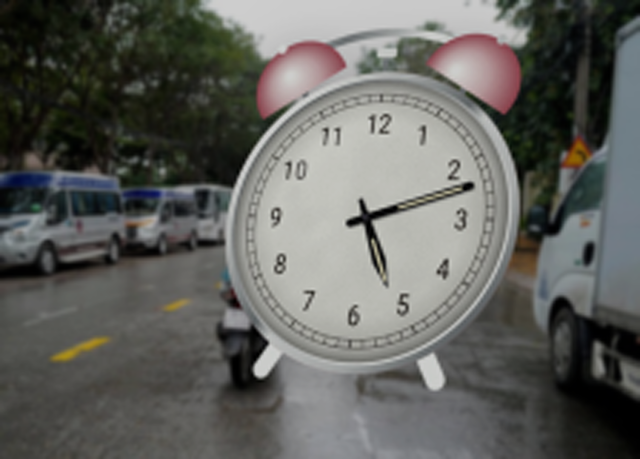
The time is 5h12
